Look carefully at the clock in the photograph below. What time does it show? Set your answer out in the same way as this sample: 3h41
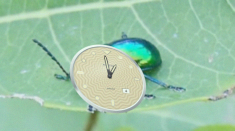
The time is 12h59
